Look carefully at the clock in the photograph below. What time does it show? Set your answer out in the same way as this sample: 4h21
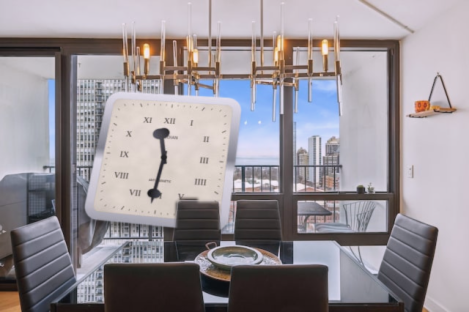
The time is 11h31
